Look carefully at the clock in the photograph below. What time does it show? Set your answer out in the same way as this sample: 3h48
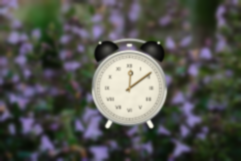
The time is 12h09
